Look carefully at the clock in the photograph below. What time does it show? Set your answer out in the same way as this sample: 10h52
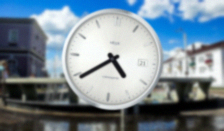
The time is 4h39
